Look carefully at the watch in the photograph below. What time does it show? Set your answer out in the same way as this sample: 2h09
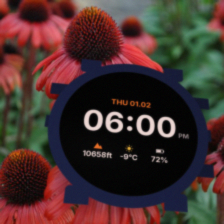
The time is 6h00
